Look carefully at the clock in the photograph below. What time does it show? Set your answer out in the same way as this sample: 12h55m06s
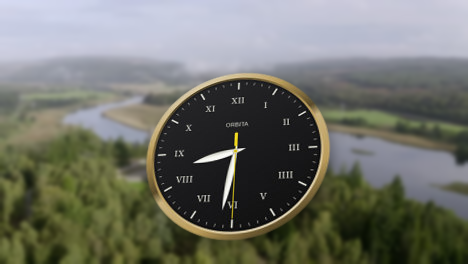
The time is 8h31m30s
